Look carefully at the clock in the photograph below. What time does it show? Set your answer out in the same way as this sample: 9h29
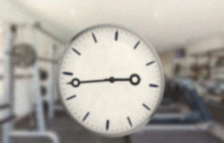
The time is 2h43
